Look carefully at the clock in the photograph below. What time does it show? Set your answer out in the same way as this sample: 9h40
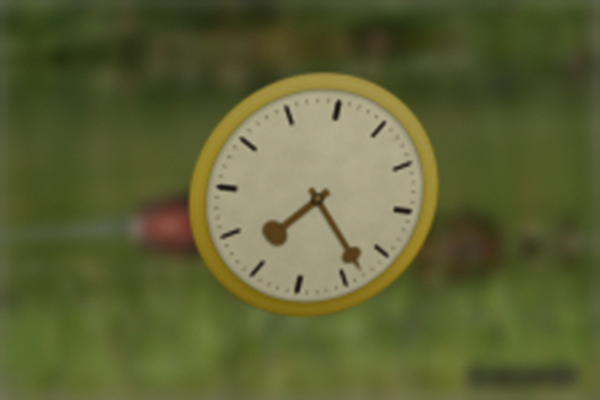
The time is 7h23
